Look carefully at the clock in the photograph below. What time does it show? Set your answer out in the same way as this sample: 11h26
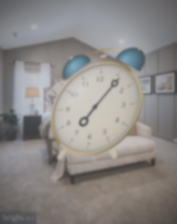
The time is 7h06
